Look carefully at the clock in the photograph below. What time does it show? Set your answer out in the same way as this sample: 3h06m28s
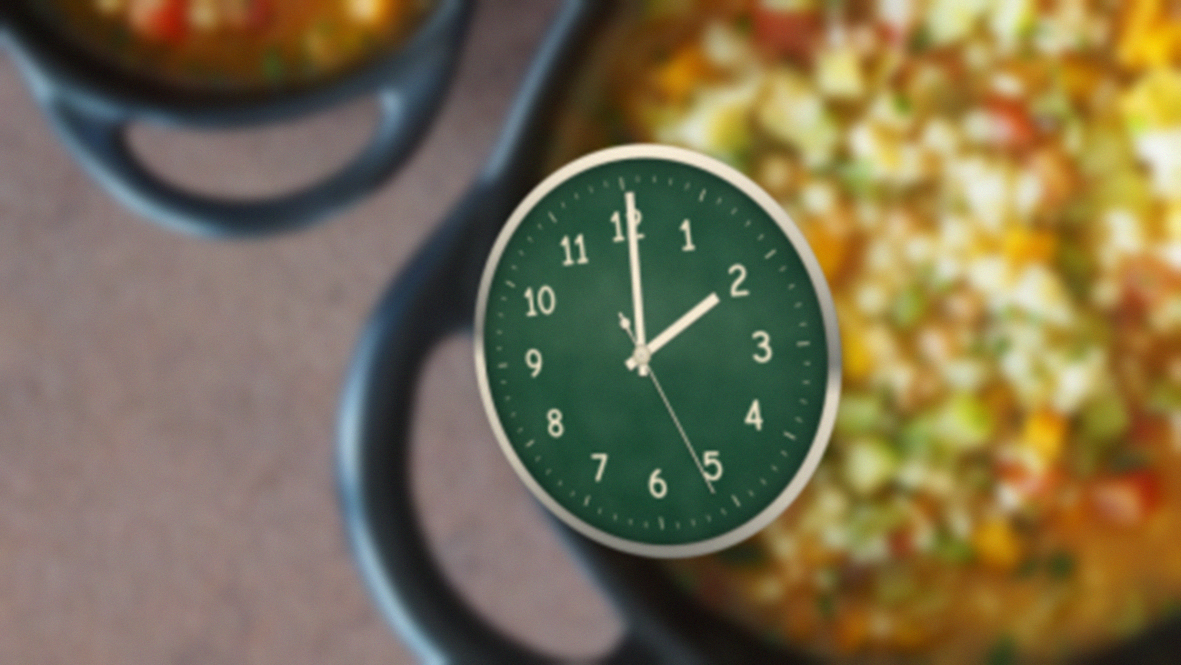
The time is 2h00m26s
